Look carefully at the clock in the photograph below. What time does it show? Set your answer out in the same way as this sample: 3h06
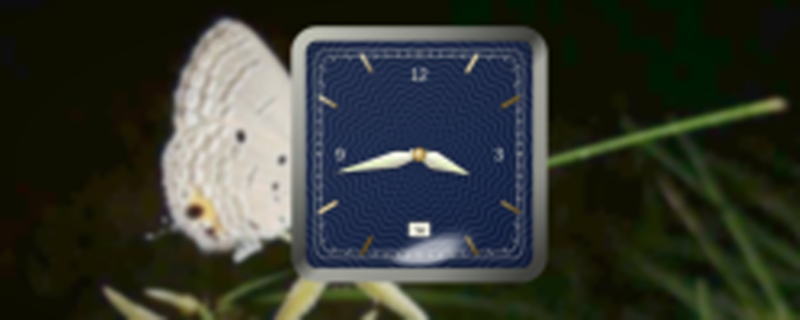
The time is 3h43
